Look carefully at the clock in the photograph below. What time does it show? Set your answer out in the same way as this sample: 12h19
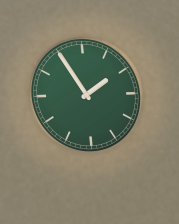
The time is 1h55
